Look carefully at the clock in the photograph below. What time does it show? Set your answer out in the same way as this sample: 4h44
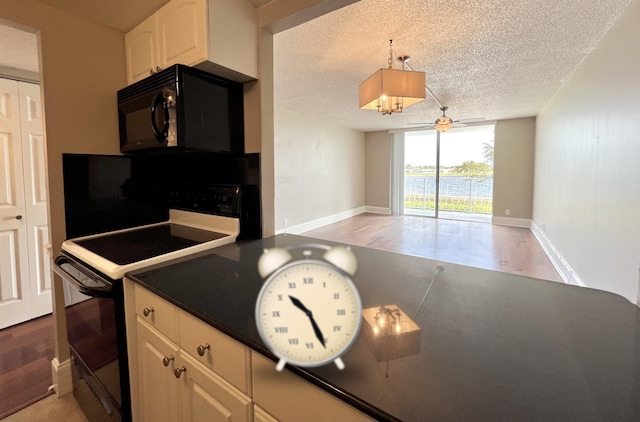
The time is 10h26
